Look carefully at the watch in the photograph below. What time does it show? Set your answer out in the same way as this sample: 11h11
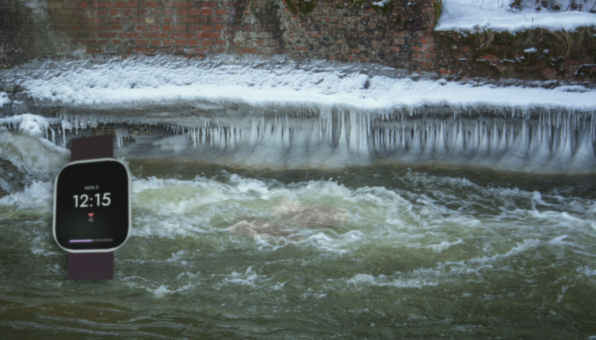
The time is 12h15
